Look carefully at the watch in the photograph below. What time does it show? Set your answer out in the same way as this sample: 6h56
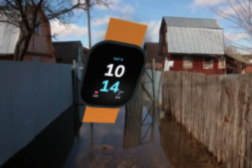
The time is 10h14
